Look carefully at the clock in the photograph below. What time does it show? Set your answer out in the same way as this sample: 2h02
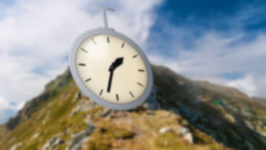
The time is 1h33
